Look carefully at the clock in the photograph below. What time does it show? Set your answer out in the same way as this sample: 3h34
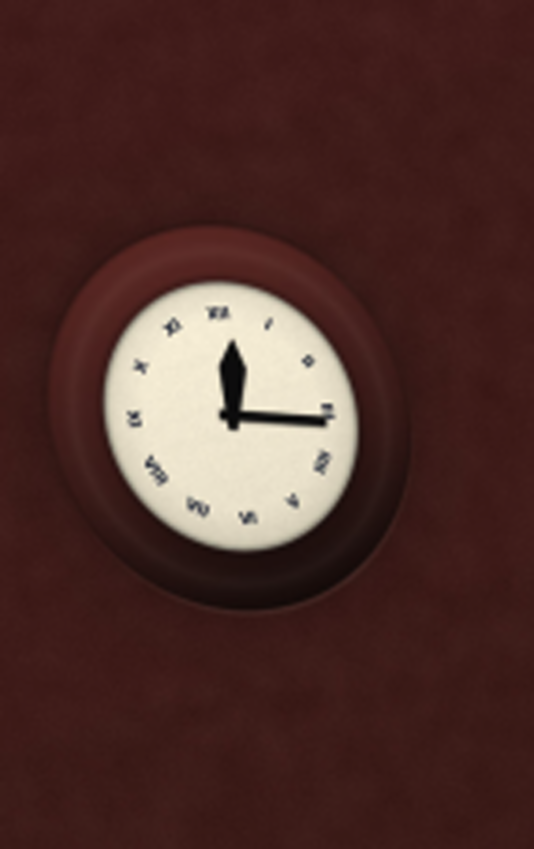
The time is 12h16
